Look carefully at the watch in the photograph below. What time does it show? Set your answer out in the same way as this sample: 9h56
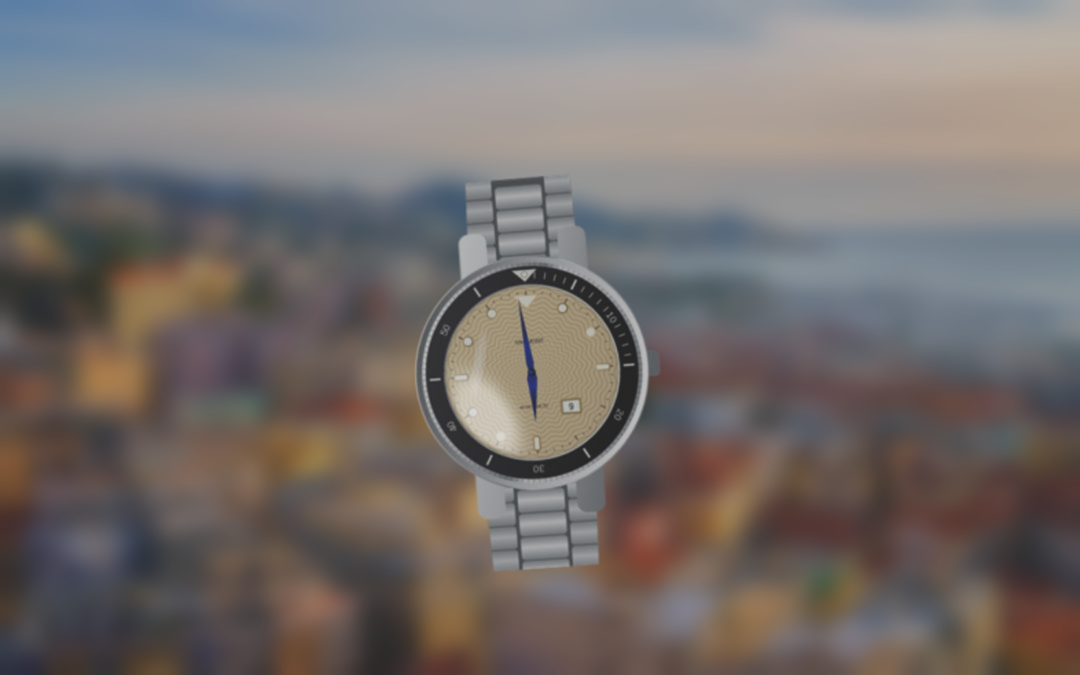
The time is 5h59
